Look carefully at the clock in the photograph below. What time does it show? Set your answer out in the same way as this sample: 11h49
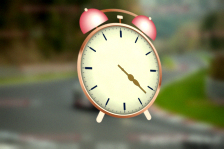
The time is 4h22
